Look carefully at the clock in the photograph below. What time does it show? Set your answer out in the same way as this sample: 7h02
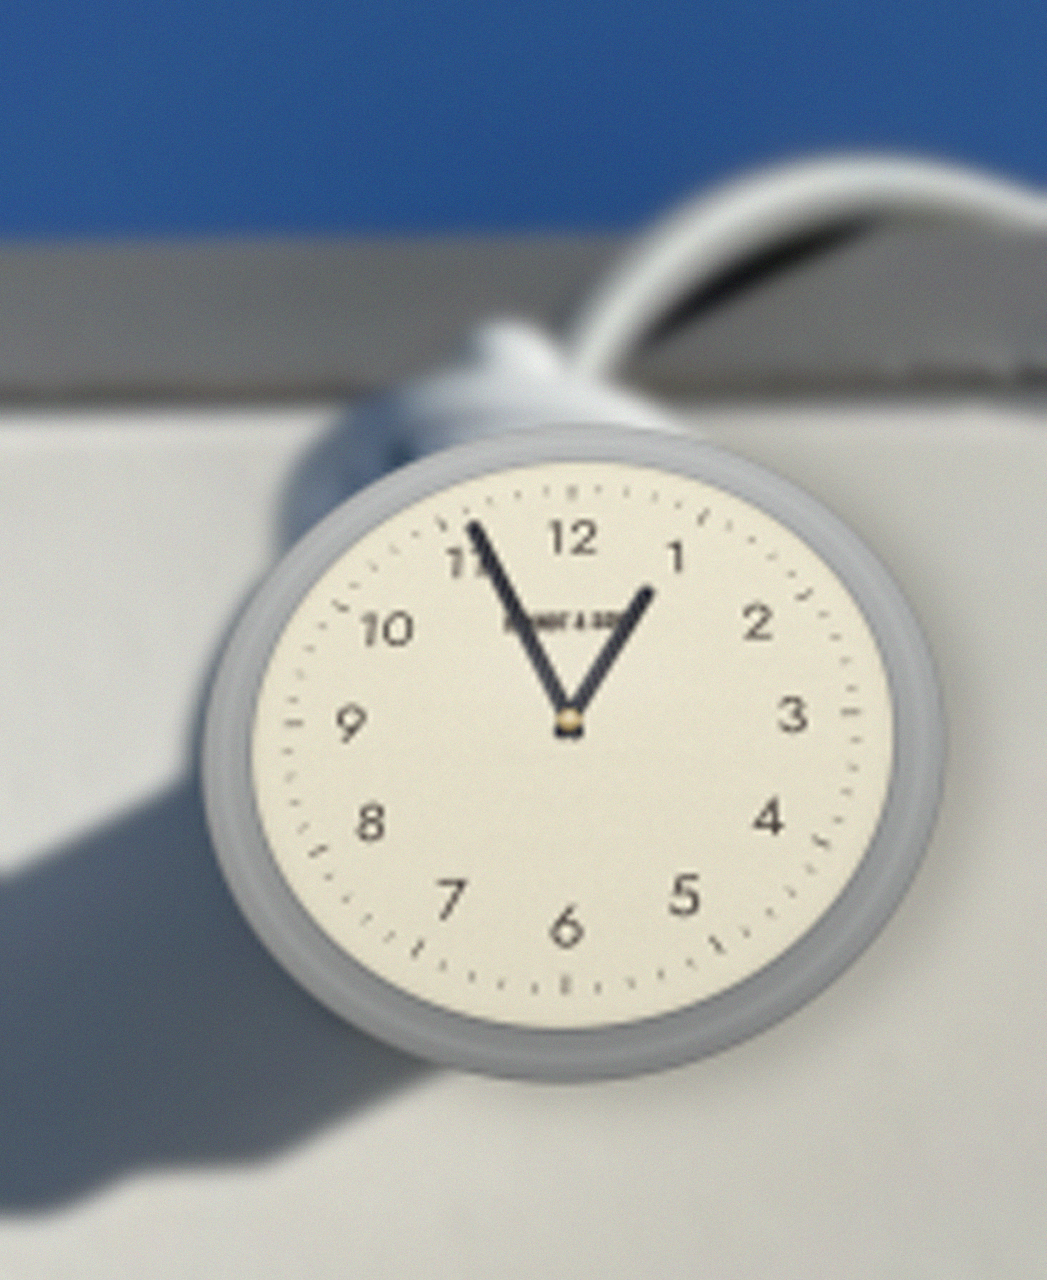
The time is 12h56
